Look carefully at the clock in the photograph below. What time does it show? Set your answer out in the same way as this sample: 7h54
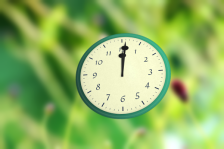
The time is 12h01
